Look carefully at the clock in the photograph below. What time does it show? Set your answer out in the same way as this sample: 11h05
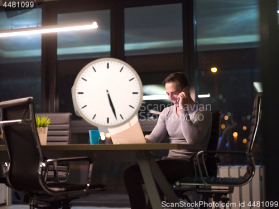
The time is 5h27
